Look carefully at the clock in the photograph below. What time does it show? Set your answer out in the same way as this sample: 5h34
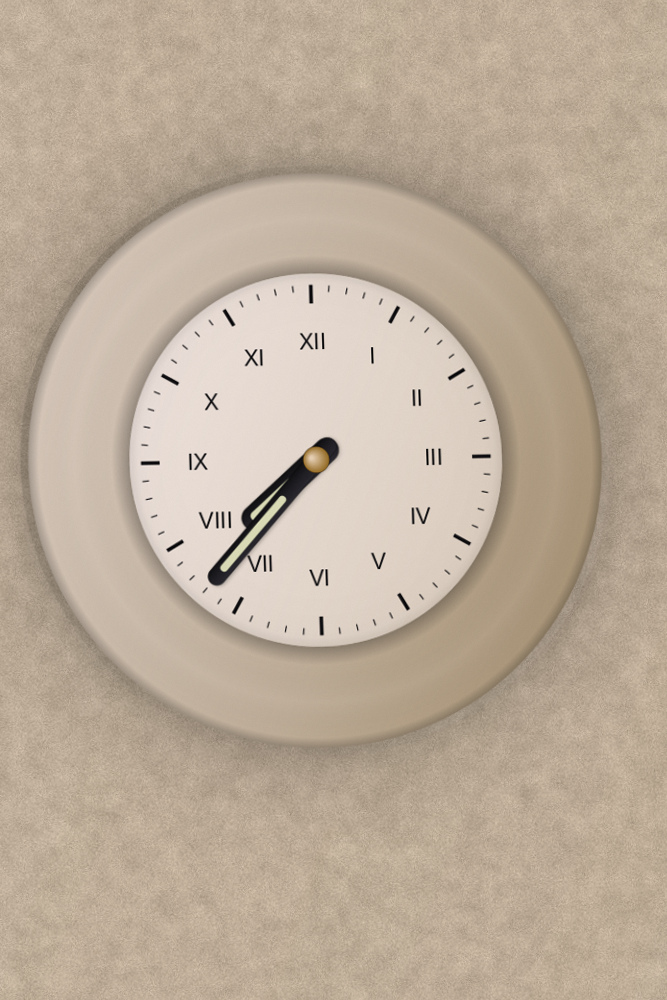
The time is 7h37
